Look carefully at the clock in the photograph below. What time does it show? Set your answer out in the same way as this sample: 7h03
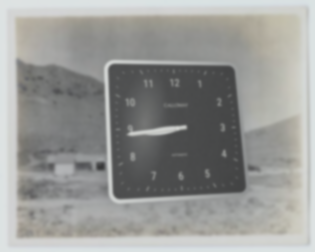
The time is 8h44
